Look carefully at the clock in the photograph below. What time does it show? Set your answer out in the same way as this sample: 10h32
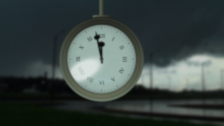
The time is 11h58
